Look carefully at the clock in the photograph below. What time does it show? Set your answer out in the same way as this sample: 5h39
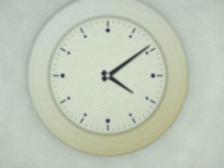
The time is 4h09
